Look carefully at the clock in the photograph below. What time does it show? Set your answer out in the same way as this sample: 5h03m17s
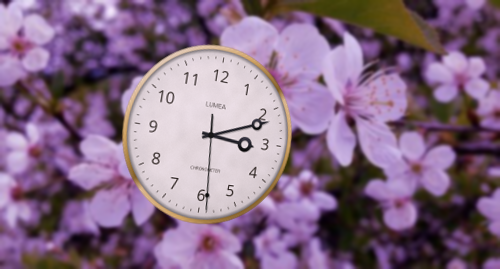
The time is 3h11m29s
